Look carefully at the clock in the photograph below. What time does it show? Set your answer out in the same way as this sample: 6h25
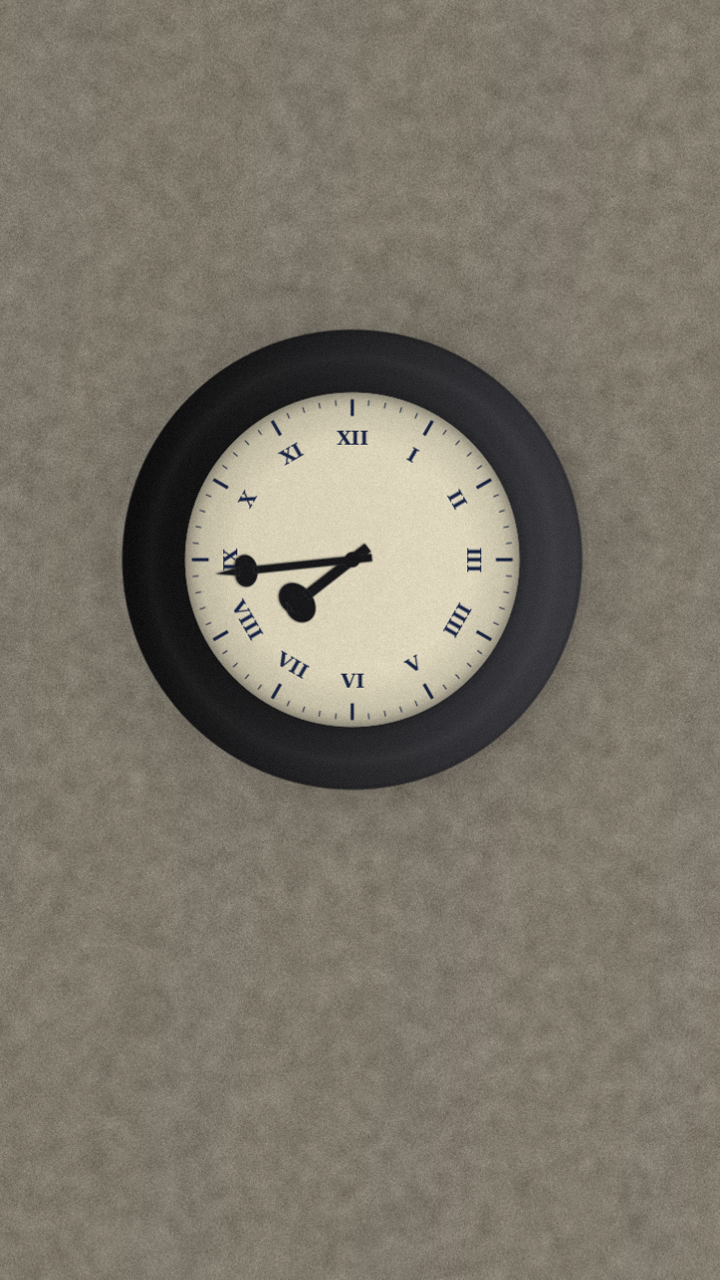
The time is 7h44
